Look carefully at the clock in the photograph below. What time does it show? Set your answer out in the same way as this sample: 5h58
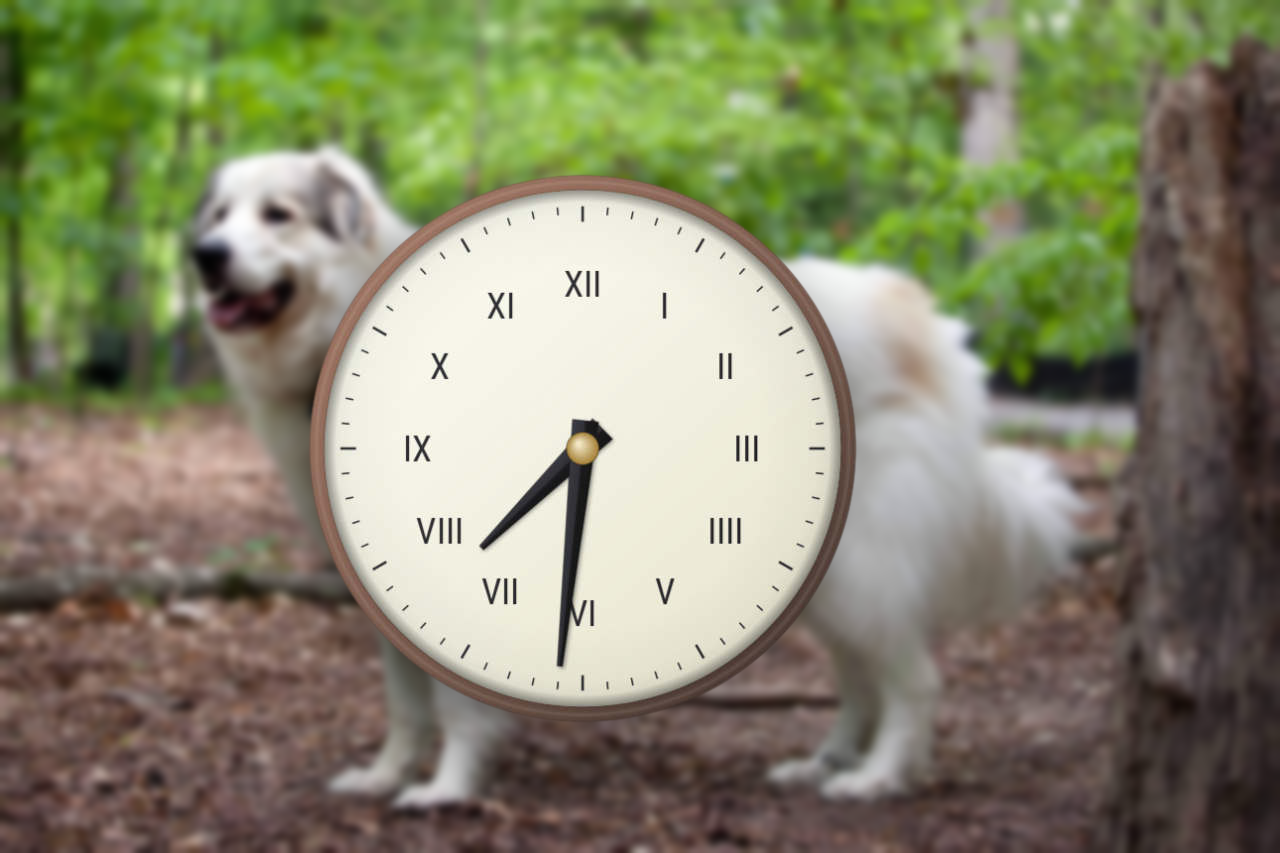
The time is 7h31
